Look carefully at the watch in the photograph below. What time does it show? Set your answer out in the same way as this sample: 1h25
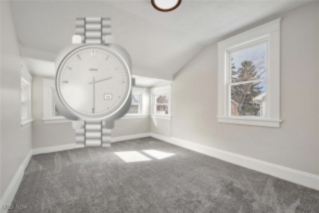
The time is 2h30
